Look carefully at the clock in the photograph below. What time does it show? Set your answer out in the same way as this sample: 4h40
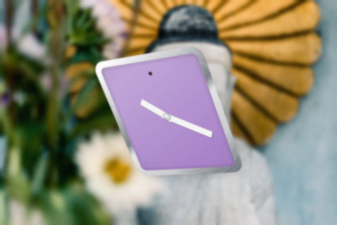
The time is 10h20
